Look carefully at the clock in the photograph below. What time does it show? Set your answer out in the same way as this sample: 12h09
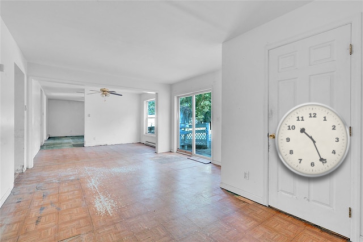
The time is 10h26
